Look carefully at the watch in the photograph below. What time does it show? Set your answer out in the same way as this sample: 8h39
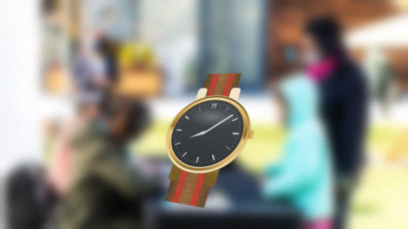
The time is 8h08
